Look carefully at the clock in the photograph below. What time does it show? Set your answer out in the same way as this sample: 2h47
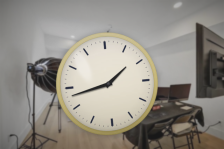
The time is 1h43
